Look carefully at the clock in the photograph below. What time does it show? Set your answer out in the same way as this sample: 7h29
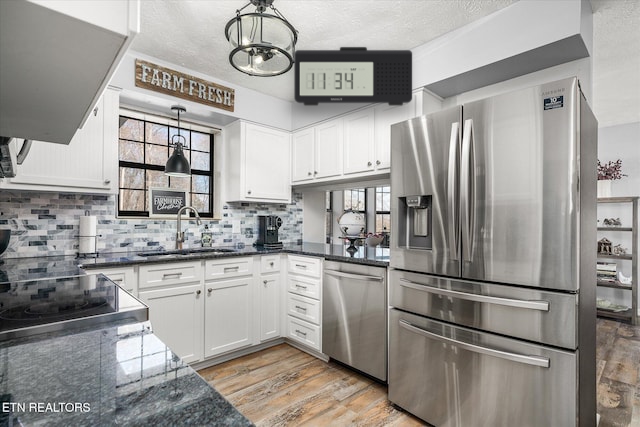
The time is 11h34
